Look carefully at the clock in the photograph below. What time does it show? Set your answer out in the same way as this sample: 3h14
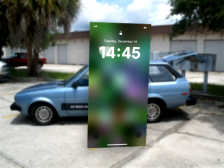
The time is 14h45
